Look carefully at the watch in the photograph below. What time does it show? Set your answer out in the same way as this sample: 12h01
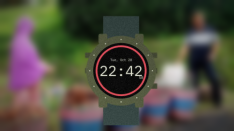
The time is 22h42
